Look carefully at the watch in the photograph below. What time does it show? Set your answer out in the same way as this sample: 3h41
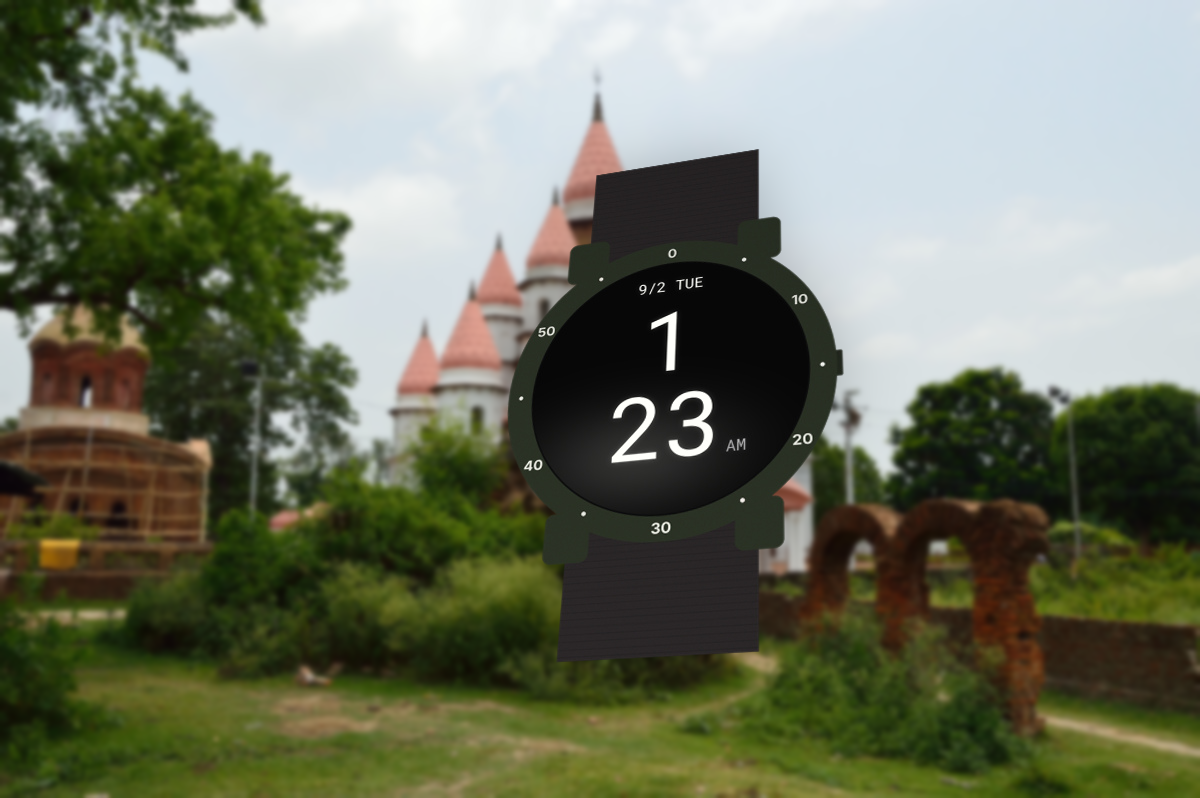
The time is 1h23
